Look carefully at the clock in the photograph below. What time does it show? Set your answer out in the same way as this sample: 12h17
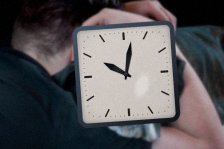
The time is 10h02
